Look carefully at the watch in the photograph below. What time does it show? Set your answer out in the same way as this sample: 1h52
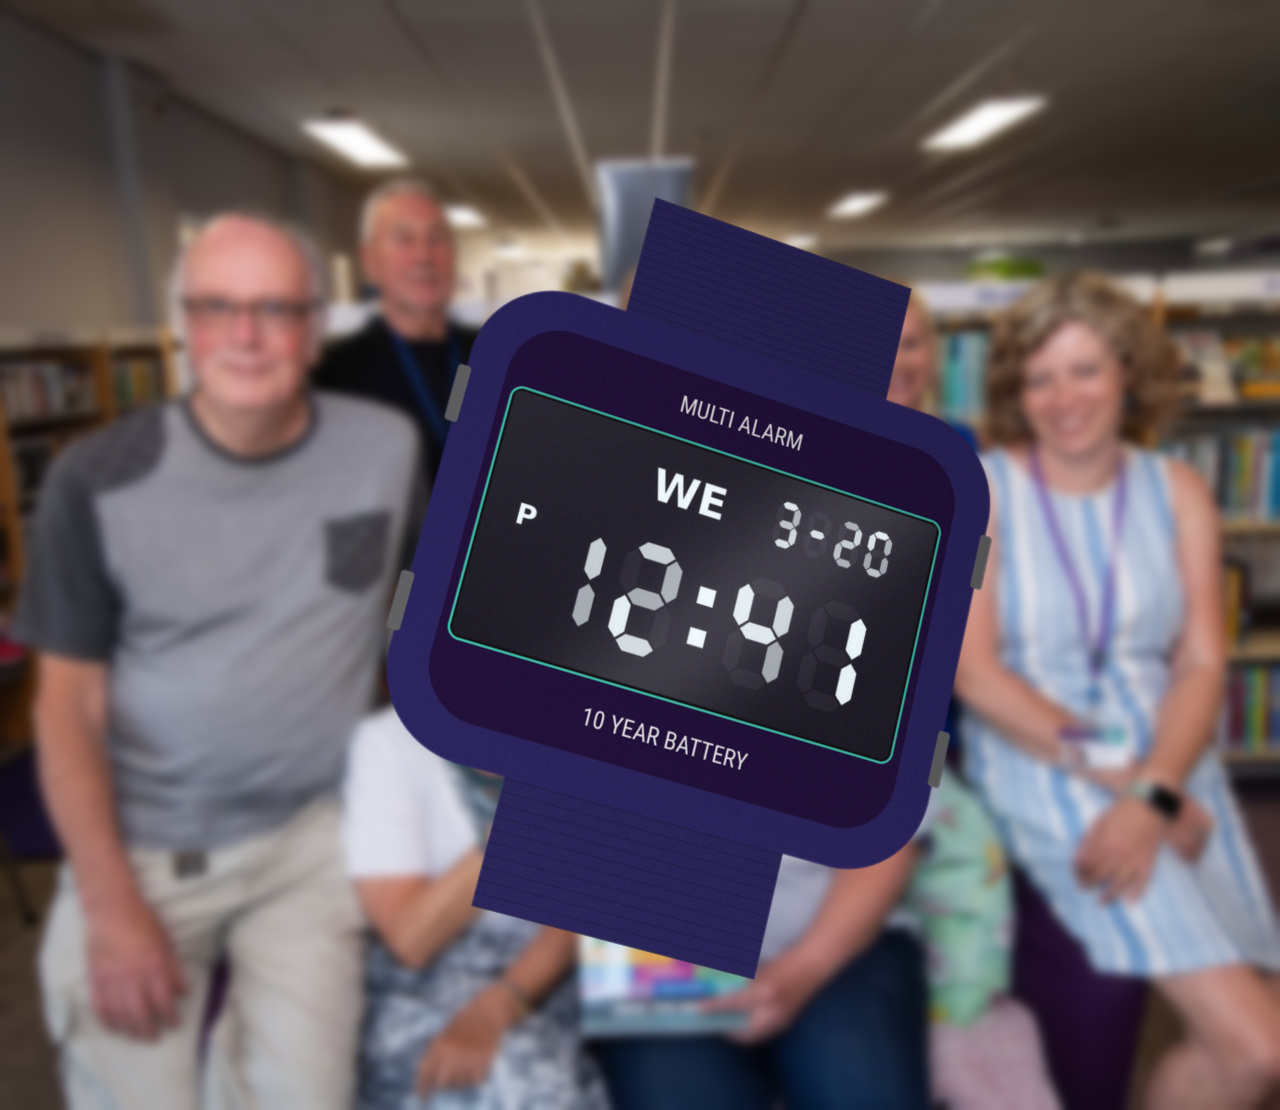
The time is 12h41
